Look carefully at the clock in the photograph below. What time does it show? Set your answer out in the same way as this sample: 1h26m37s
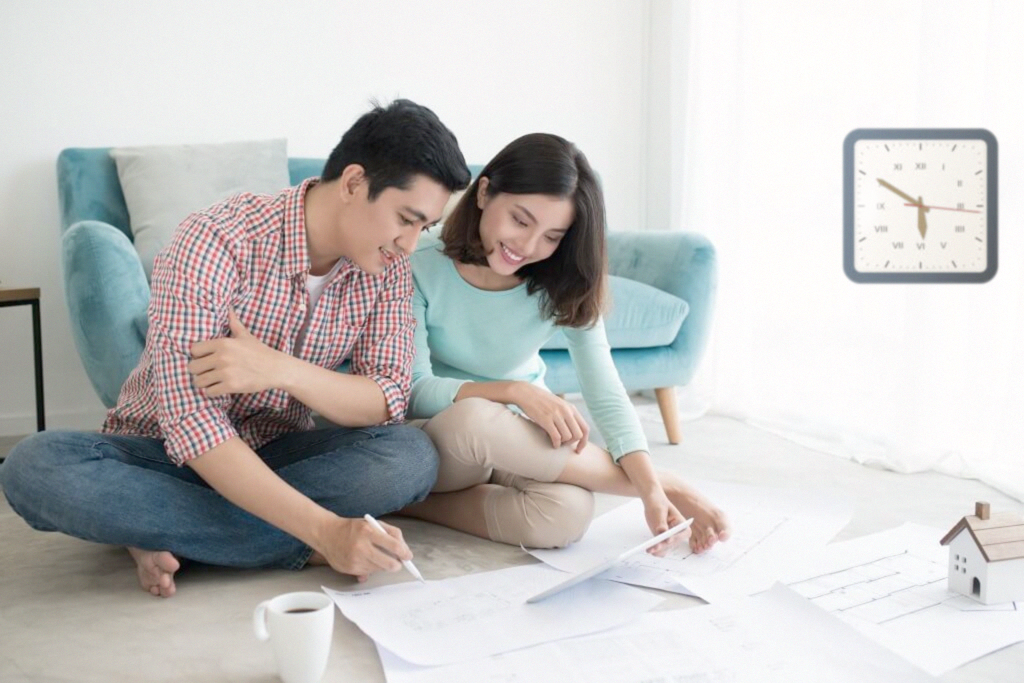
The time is 5h50m16s
